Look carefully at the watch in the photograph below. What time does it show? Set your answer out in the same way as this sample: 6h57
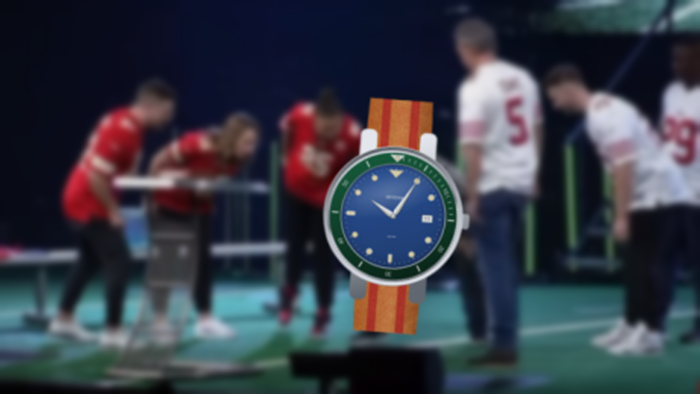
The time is 10h05
